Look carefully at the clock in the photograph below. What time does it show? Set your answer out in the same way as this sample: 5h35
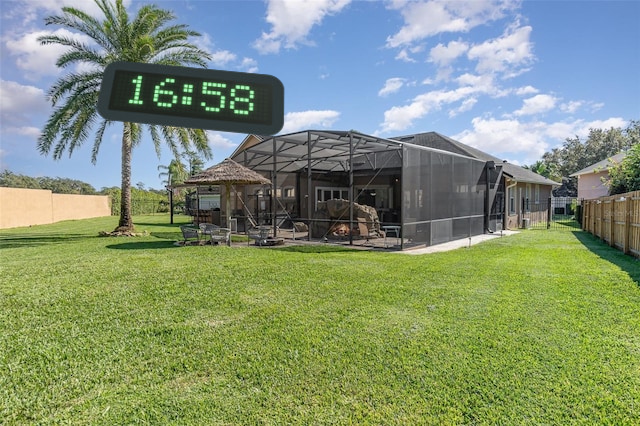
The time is 16h58
